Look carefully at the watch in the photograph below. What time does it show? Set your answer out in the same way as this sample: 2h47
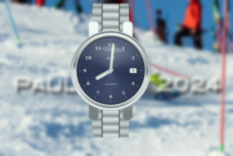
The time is 8h01
